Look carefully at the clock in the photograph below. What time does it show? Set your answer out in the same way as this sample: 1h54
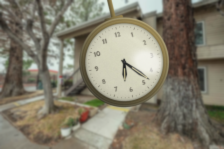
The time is 6h23
